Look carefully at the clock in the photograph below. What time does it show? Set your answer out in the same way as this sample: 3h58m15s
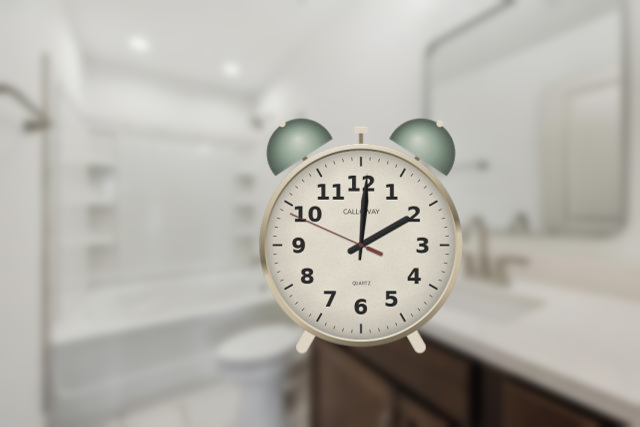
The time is 2h00m49s
